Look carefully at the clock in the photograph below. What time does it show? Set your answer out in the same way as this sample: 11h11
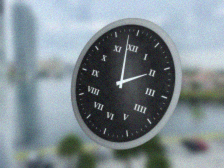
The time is 1h58
